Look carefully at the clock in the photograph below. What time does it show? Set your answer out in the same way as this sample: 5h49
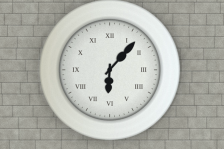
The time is 6h07
